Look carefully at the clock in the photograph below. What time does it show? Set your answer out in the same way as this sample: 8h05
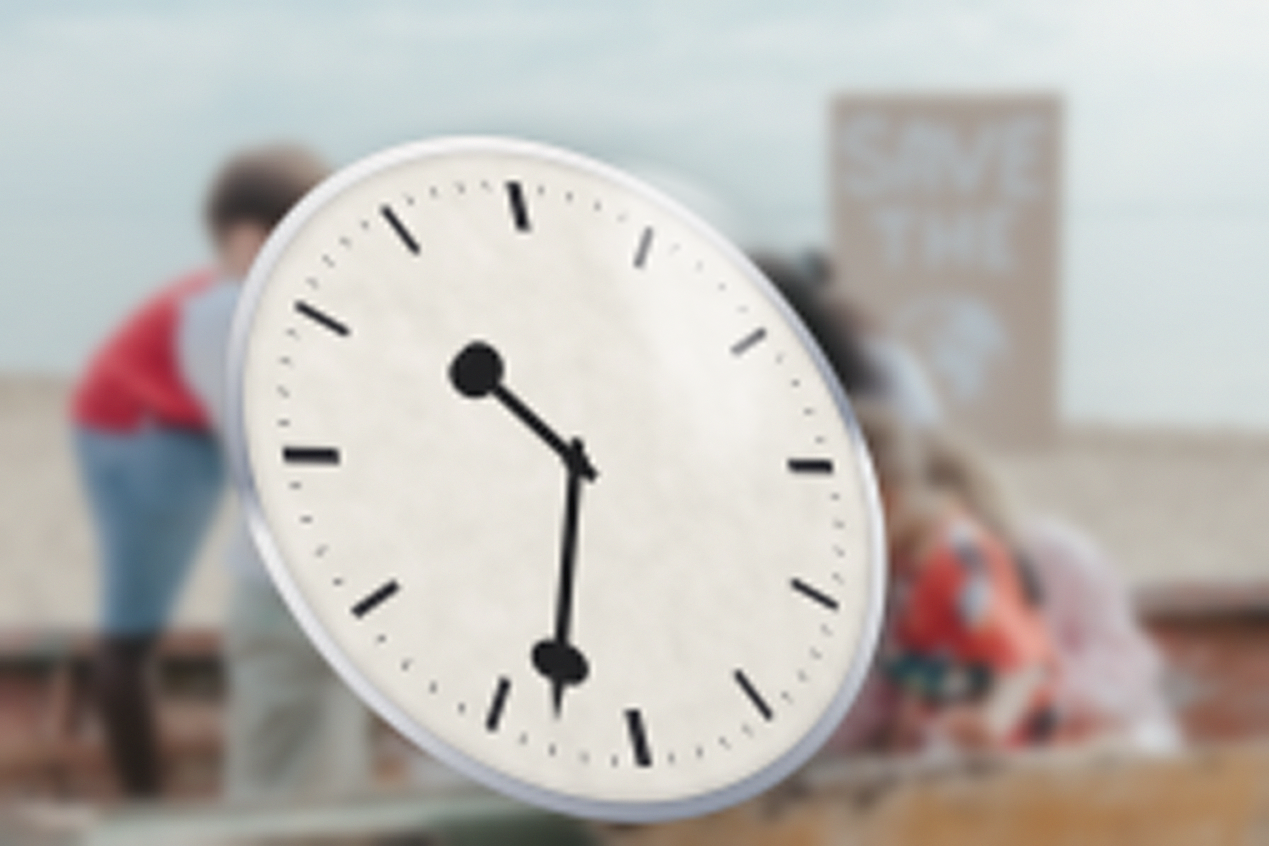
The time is 10h33
